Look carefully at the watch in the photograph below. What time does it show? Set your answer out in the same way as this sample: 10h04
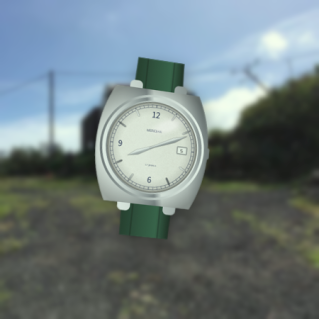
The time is 8h11
